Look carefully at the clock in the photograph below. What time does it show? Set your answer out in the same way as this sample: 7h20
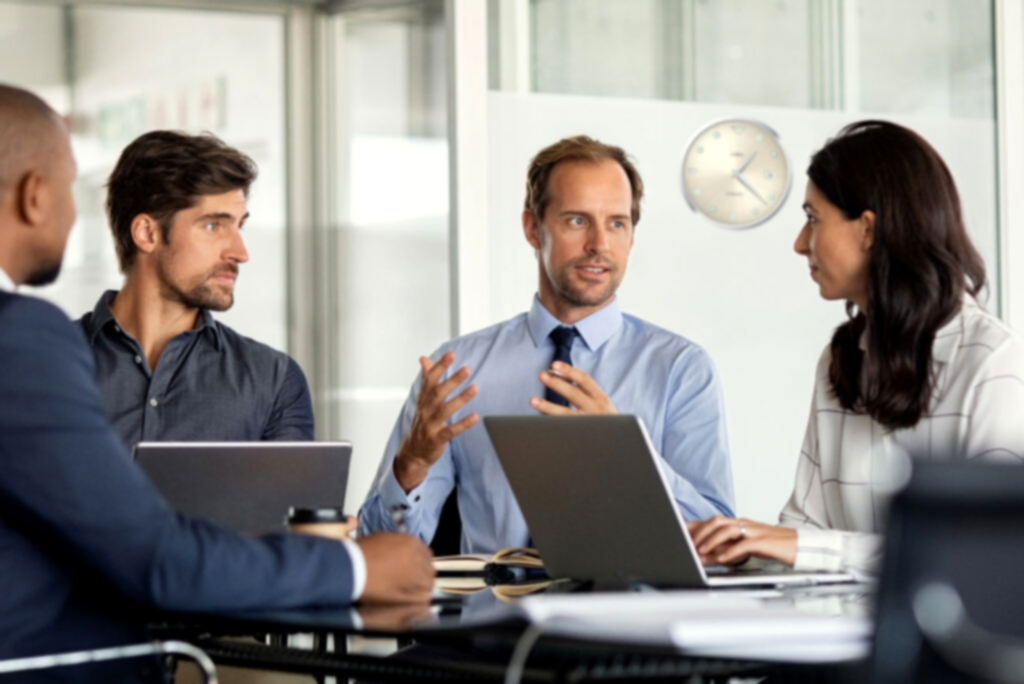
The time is 1h22
